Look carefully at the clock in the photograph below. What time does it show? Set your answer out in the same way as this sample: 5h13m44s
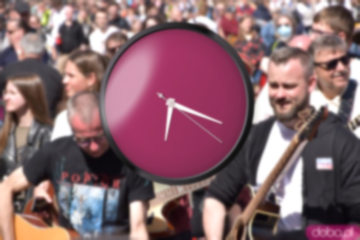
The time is 6h18m21s
